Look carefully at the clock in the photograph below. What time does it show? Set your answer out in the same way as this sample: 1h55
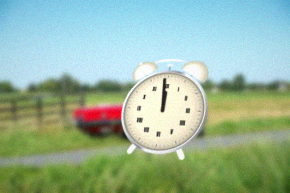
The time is 11h59
